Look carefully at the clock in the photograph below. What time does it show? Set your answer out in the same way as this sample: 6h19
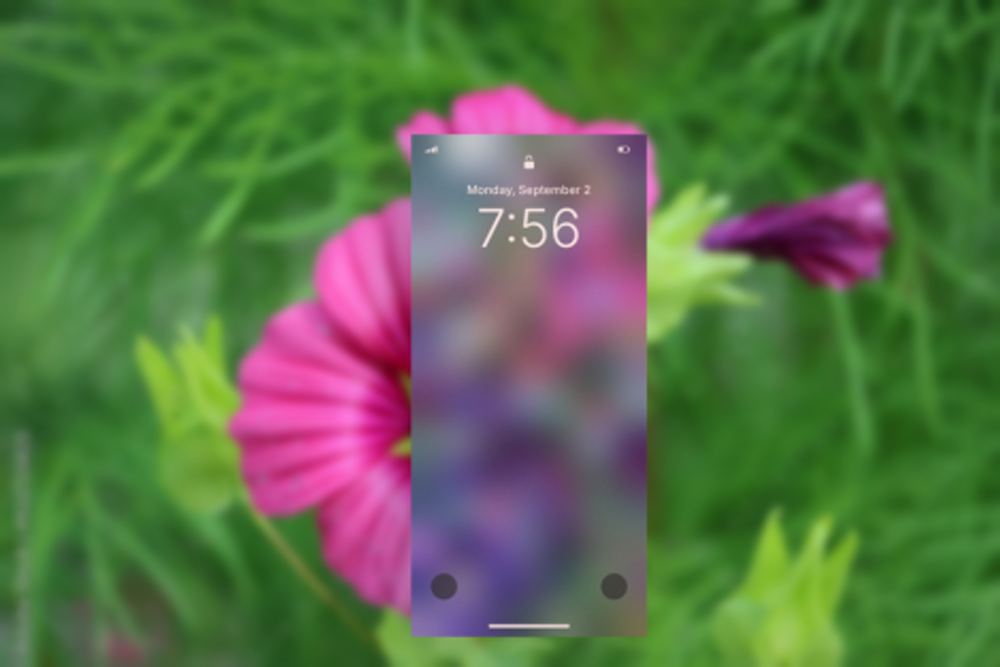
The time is 7h56
